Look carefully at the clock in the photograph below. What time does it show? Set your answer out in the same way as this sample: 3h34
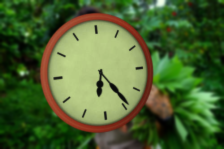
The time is 6h24
